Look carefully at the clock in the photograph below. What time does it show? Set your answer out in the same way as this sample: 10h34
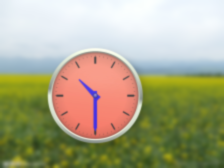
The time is 10h30
